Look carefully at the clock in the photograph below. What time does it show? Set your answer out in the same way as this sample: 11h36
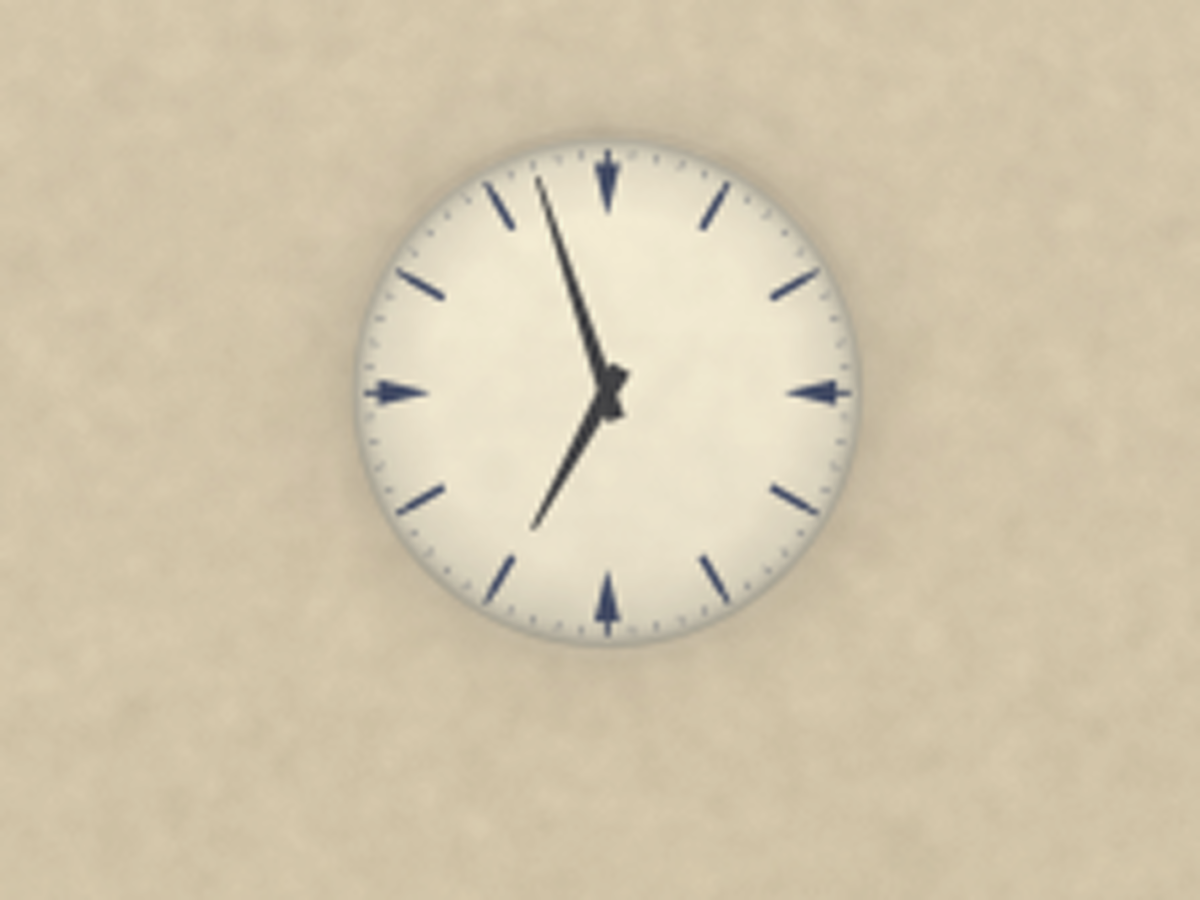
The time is 6h57
